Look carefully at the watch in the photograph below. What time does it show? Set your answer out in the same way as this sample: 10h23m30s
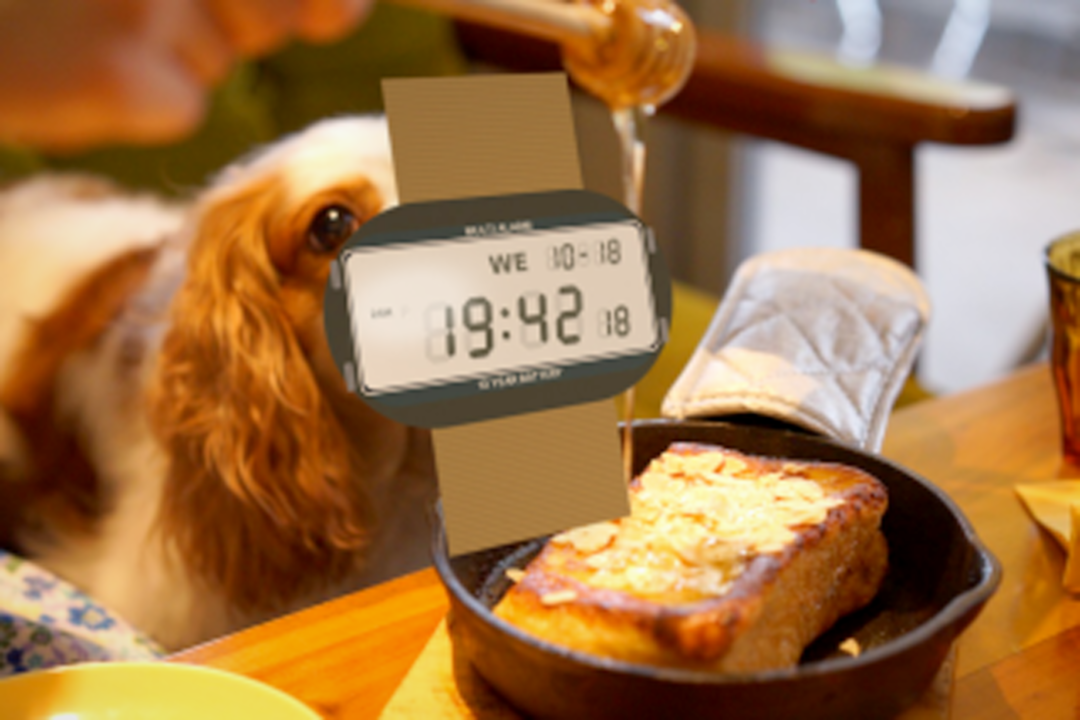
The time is 19h42m18s
